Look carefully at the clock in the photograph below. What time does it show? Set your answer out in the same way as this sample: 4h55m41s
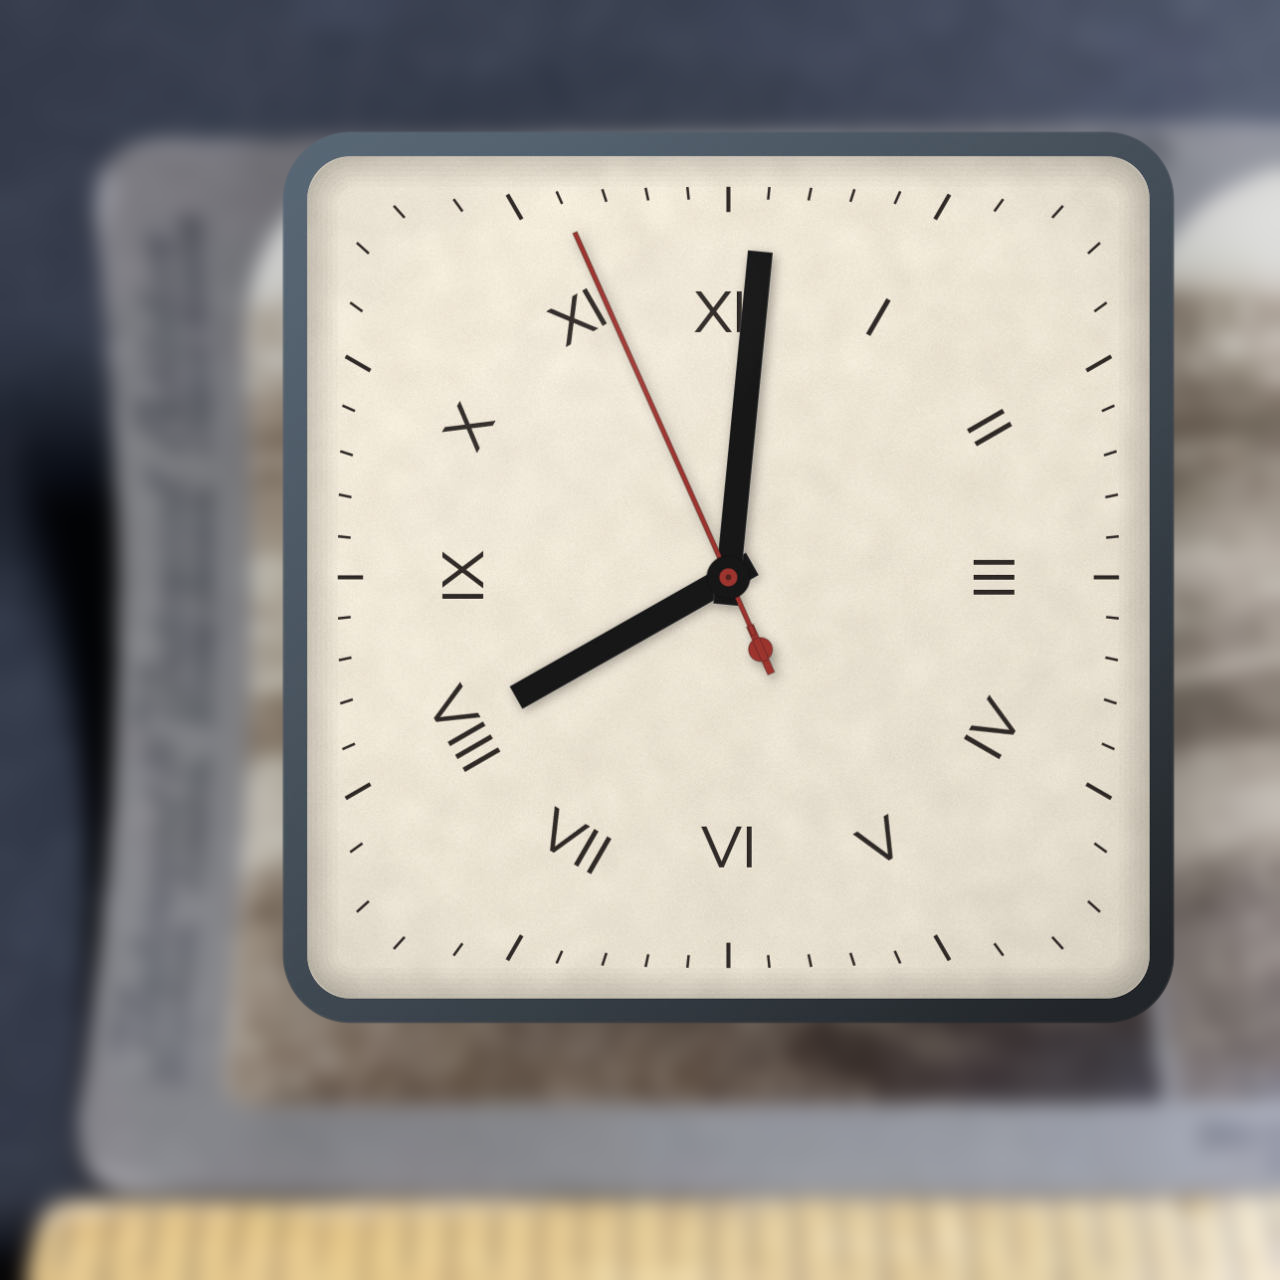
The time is 8h00m56s
